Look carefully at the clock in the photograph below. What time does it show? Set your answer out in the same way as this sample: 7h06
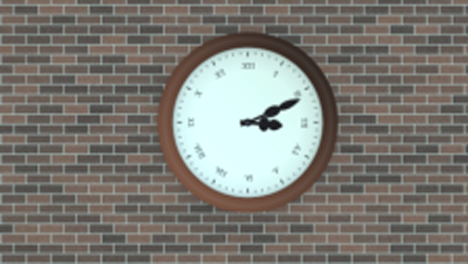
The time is 3h11
